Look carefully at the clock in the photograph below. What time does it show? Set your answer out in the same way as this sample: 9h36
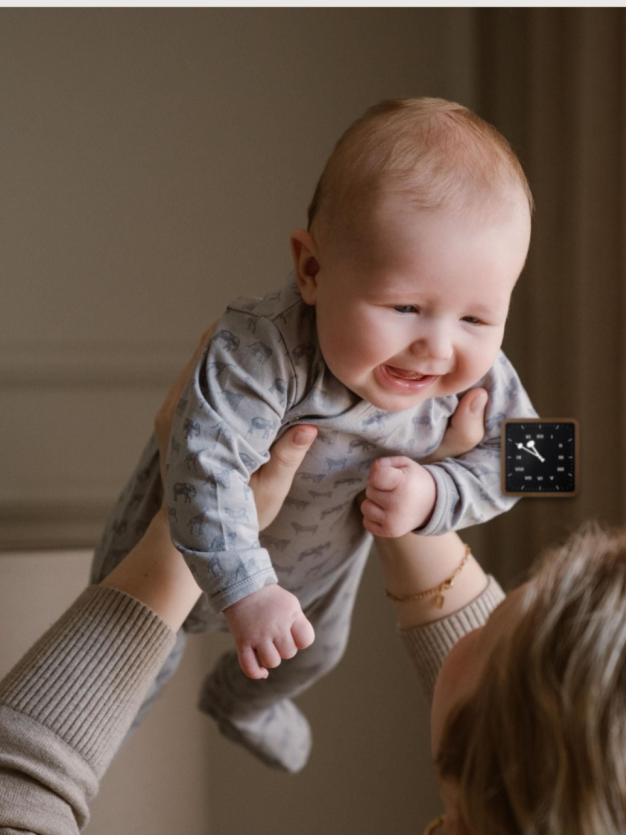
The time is 10h50
